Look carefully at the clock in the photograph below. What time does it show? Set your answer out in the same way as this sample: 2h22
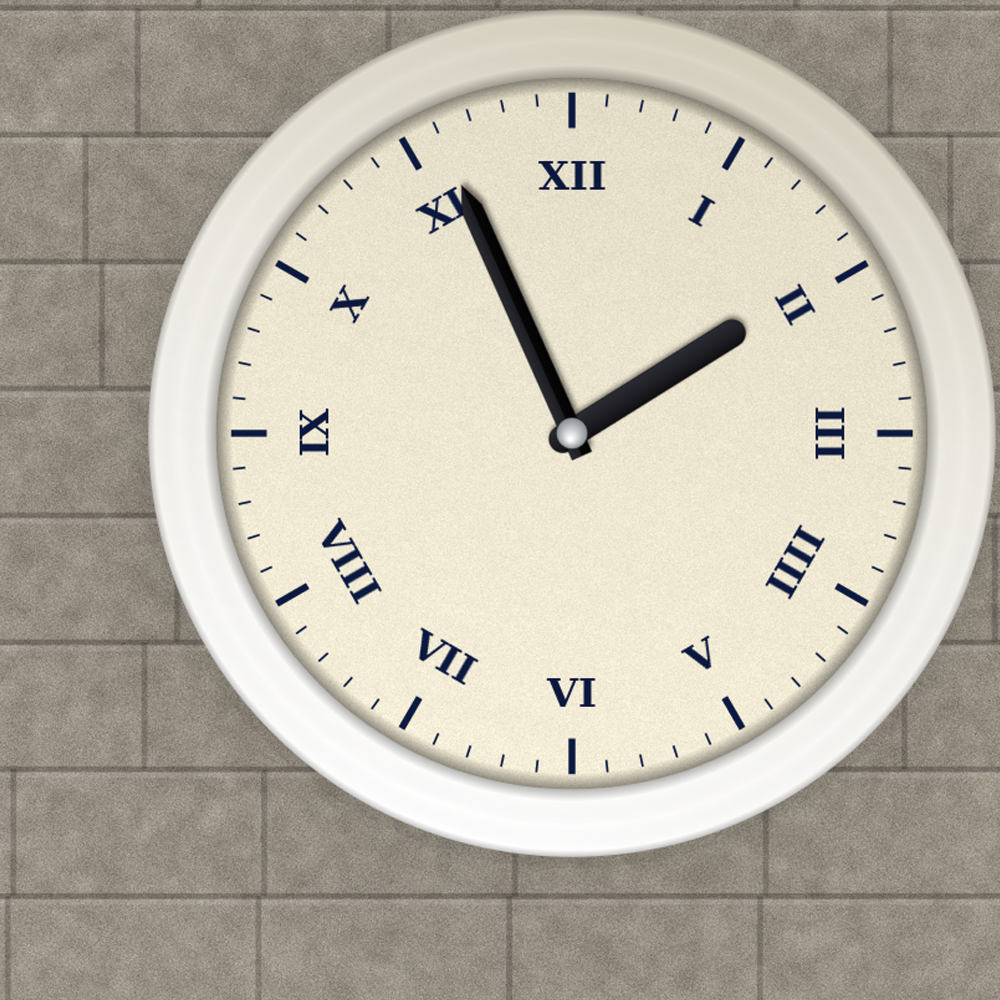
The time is 1h56
